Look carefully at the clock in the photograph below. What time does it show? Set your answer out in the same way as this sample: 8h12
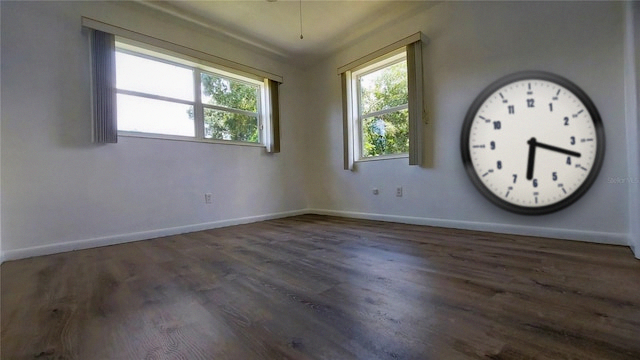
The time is 6h18
